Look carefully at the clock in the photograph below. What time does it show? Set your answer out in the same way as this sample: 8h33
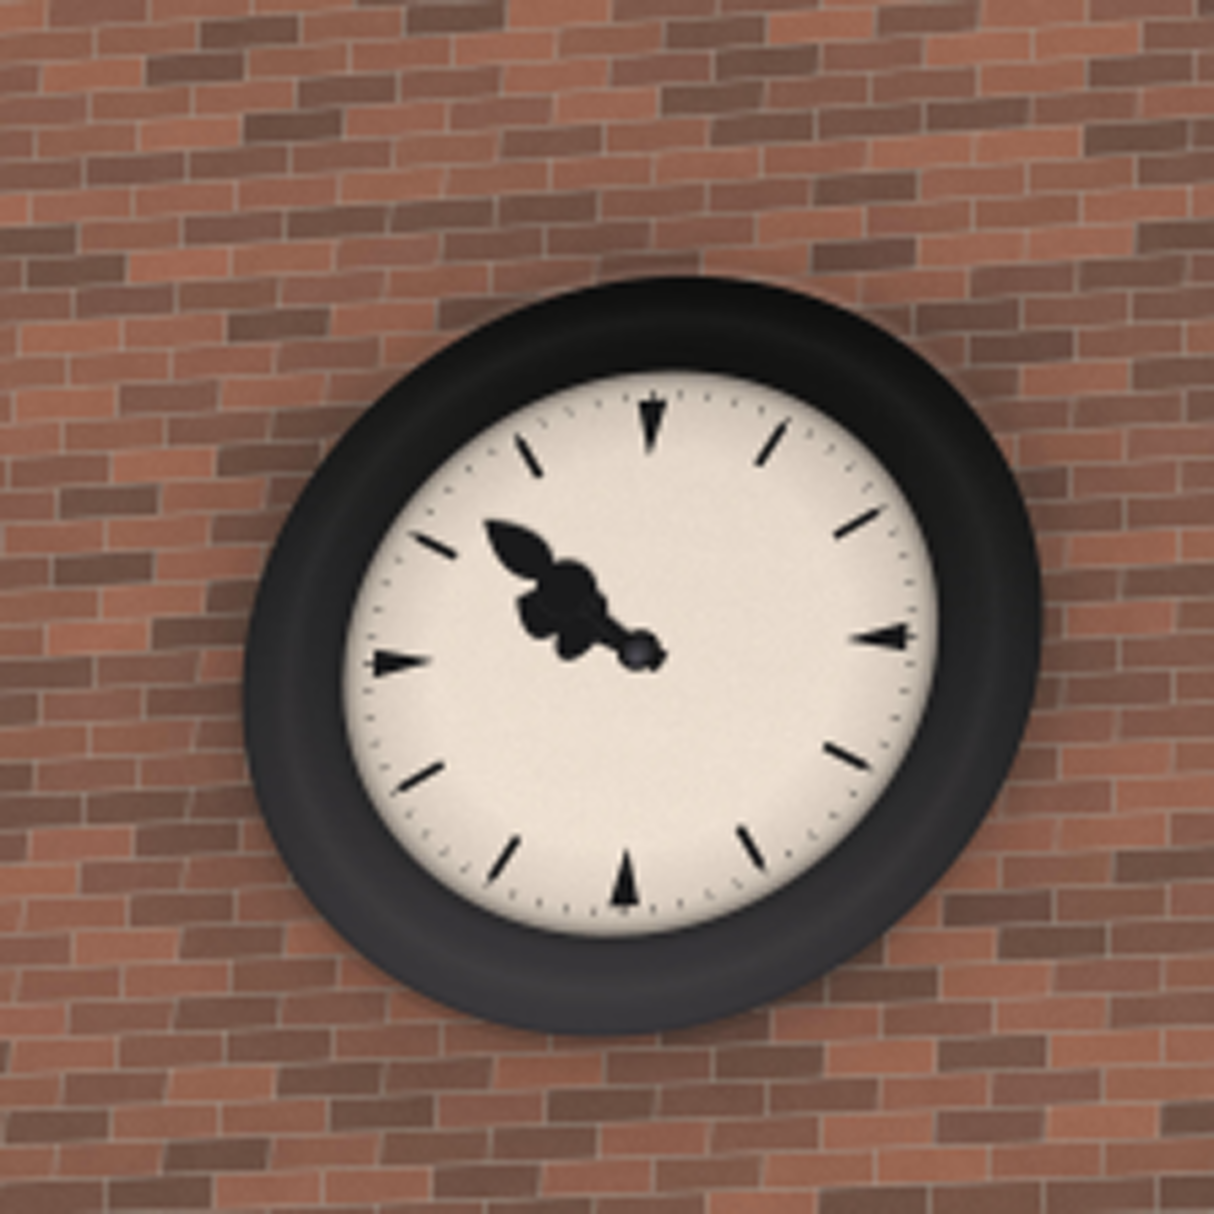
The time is 9h52
